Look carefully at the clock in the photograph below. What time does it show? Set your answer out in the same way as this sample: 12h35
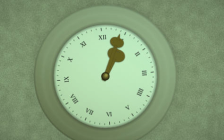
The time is 1h04
